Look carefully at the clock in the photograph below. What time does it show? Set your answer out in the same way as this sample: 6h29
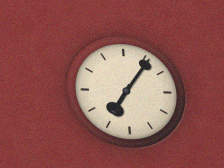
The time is 7h06
